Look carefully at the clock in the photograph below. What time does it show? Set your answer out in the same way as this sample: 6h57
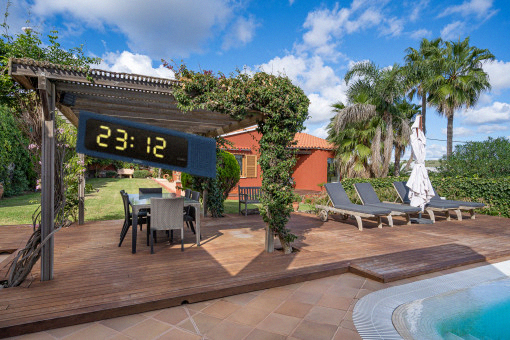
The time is 23h12
